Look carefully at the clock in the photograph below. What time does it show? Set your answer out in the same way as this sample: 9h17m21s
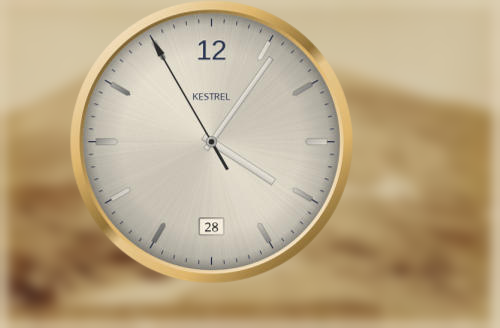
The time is 4h05m55s
